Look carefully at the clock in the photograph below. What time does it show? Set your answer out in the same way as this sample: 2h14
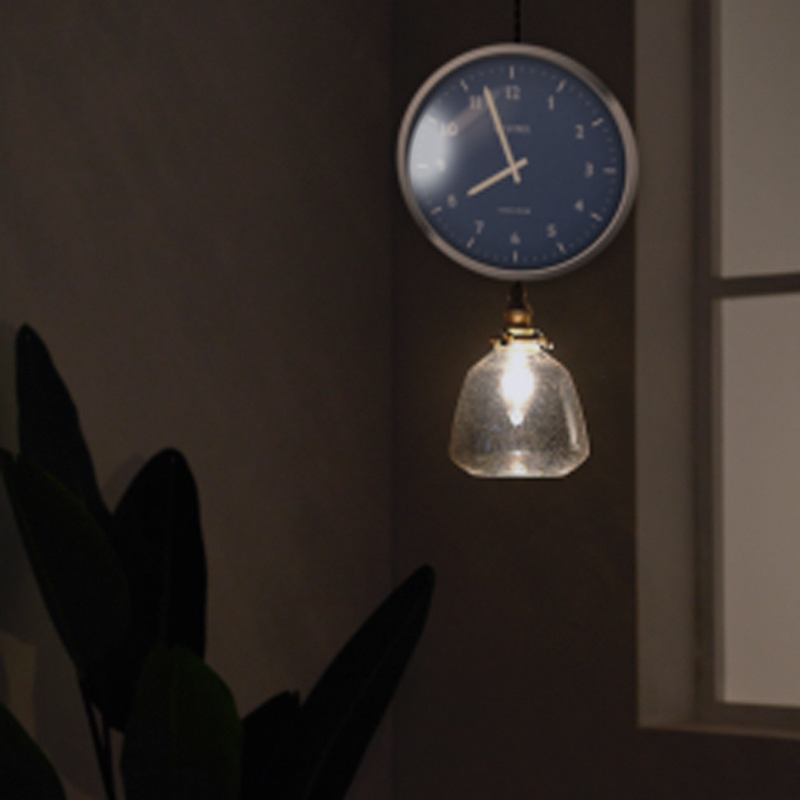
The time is 7h57
